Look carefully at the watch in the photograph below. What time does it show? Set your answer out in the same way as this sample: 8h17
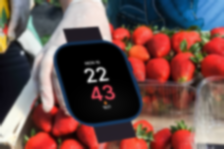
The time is 22h43
